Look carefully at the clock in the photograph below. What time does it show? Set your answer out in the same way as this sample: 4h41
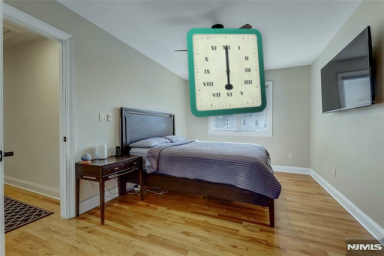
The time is 6h00
